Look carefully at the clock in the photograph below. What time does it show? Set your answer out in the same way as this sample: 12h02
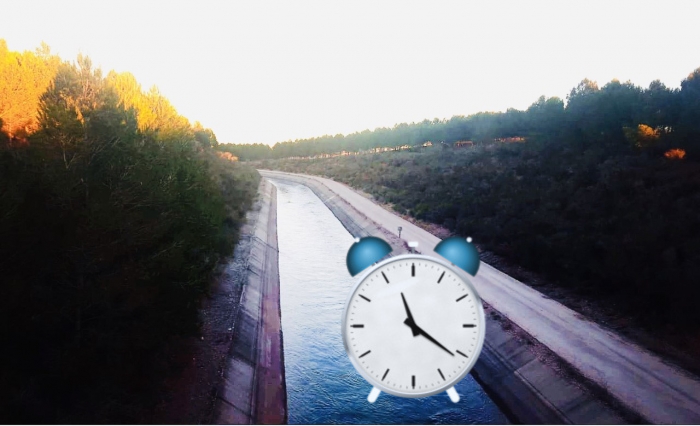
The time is 11h21
